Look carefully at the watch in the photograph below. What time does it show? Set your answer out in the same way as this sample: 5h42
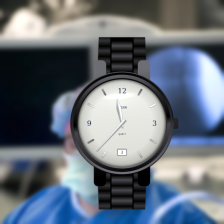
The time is 11h37
